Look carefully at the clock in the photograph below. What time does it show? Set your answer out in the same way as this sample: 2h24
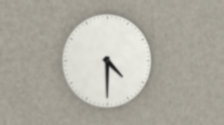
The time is 4h30
